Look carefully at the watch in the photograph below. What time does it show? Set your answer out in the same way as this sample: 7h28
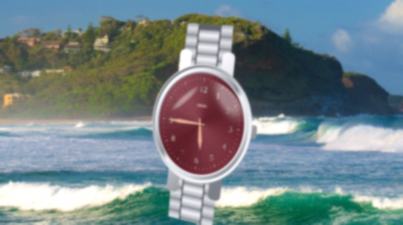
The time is 5h45
